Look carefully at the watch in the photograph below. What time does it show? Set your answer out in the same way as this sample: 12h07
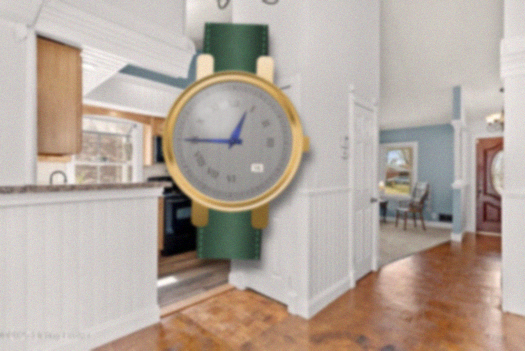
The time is 12h45
